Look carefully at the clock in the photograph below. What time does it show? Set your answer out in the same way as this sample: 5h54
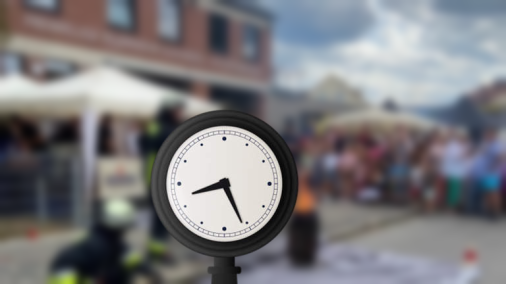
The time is 8h26
